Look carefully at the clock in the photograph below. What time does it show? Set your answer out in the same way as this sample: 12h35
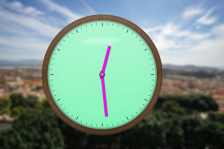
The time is 12h29
